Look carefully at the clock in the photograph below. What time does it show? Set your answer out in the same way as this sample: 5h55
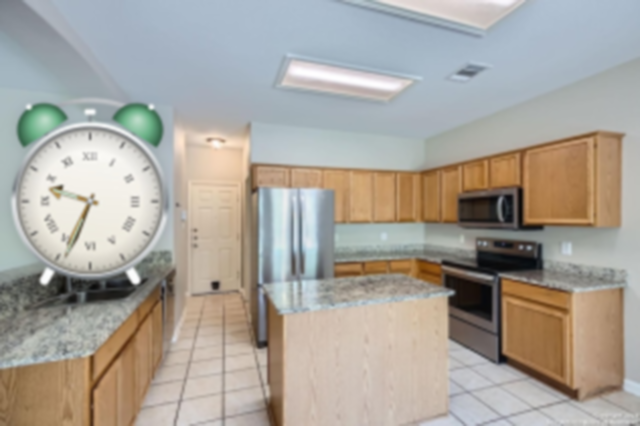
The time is 9h34
